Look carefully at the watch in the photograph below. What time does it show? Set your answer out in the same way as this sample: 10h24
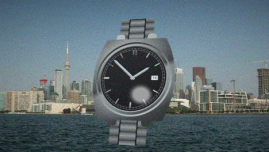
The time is 1h52
